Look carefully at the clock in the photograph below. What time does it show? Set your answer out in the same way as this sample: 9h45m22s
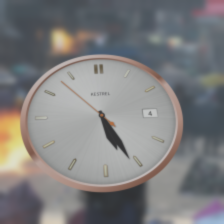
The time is 5h25m53s
